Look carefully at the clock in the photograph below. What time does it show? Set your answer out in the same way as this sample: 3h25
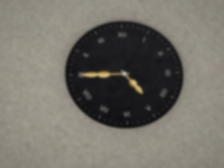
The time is 4h45
